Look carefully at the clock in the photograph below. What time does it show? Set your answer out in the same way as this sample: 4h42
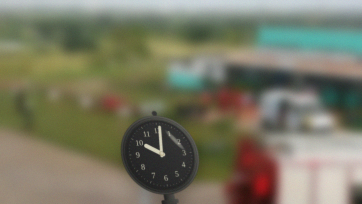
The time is 10h01
